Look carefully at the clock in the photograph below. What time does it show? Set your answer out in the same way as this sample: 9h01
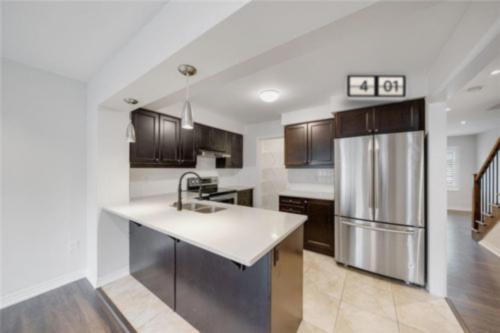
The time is 4h01
